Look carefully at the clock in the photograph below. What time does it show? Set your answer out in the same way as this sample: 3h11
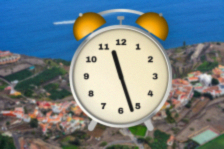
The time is 11h27
